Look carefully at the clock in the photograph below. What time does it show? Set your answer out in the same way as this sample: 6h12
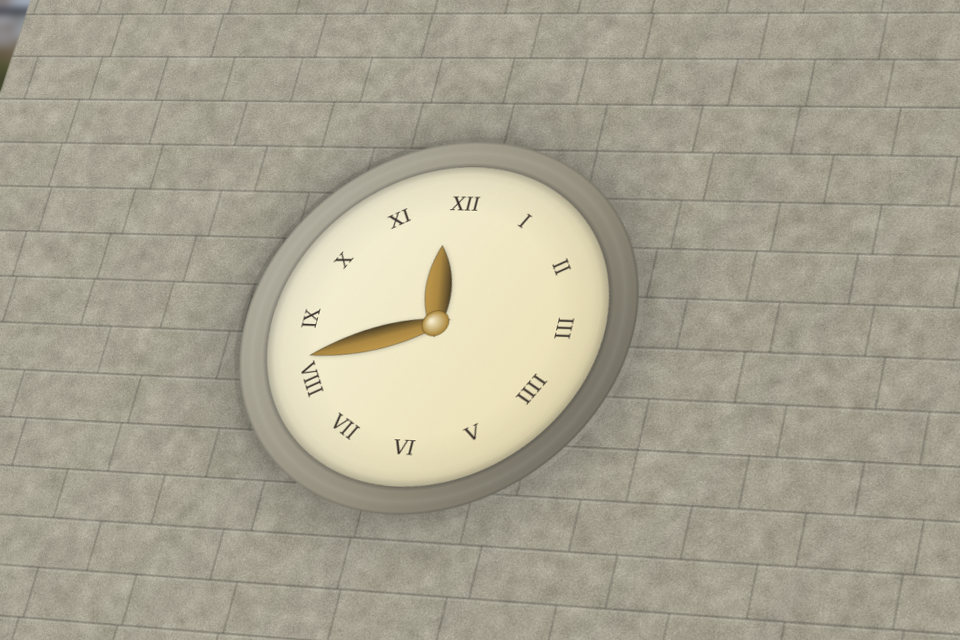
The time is 11h42
